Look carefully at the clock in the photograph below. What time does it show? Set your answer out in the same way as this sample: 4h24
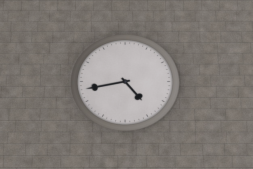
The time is 4h43
